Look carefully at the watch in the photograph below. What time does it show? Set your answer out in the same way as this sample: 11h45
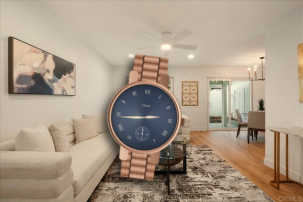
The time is 2h44
